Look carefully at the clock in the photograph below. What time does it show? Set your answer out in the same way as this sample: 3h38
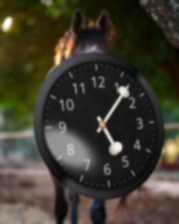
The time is 5h07
